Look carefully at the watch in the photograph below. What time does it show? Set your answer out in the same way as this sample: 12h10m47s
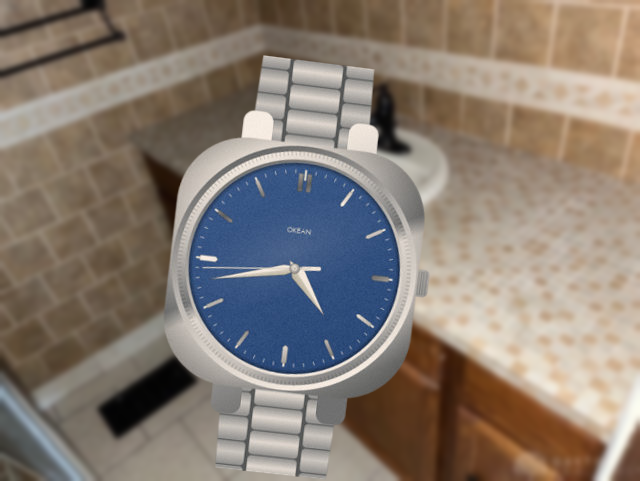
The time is 4h42m44s
